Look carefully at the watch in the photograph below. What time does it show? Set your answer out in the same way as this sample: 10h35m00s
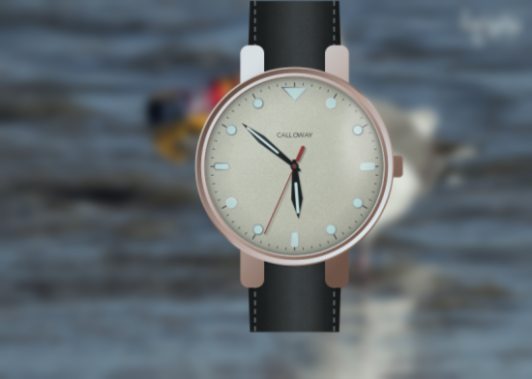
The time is 5h51m34s
